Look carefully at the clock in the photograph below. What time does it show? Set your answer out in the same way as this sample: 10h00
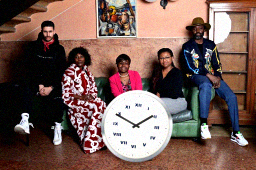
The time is 1h49
